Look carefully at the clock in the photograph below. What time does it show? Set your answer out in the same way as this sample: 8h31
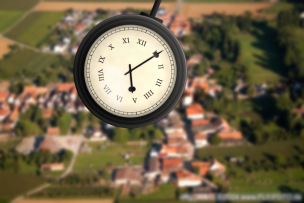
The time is 5h06
